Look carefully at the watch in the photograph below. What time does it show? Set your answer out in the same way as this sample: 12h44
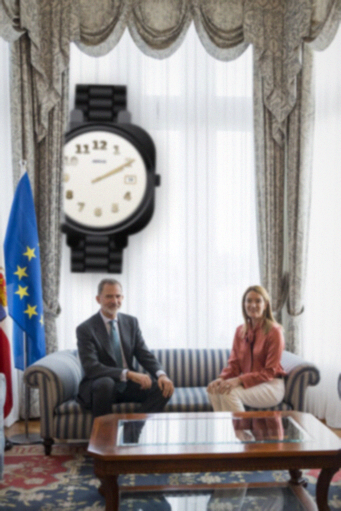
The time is 2h10
